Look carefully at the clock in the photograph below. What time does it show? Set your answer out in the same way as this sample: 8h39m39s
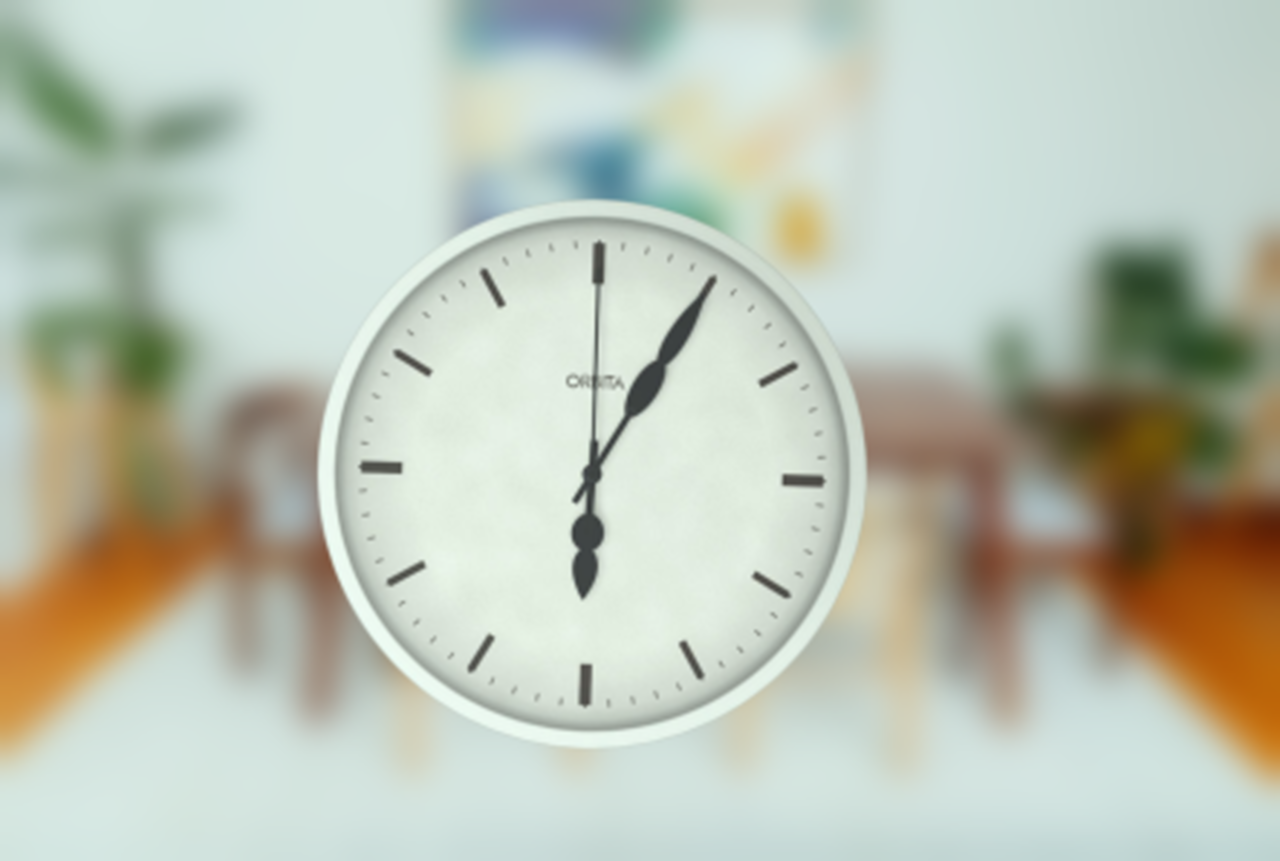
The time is 6h05m00s
